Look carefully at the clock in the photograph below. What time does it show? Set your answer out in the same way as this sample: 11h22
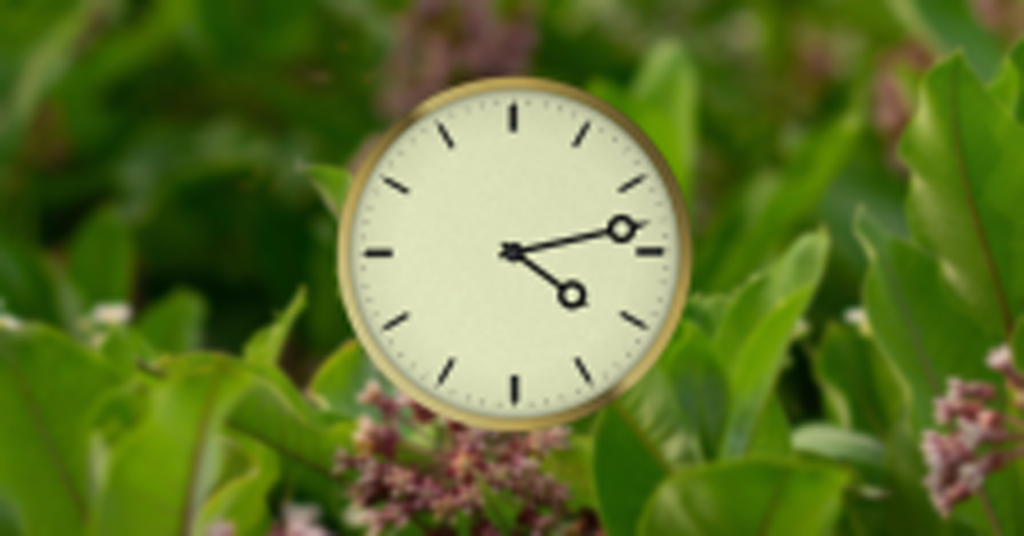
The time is 4h13
